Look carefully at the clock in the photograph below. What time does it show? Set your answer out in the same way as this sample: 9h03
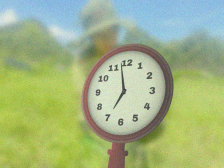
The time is 6h58
